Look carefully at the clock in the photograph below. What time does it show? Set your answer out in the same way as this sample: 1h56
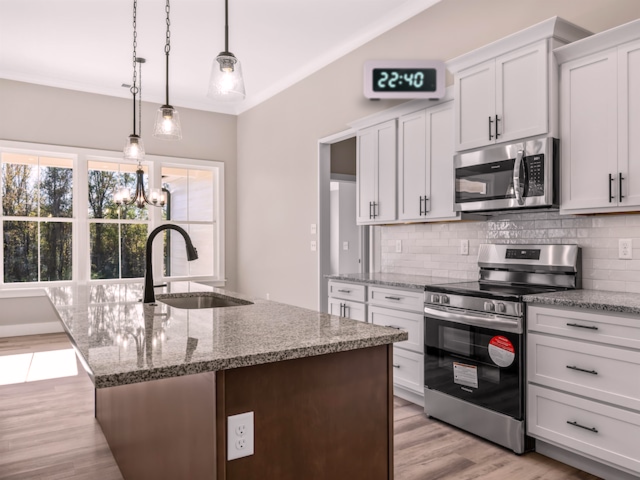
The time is 22h40
